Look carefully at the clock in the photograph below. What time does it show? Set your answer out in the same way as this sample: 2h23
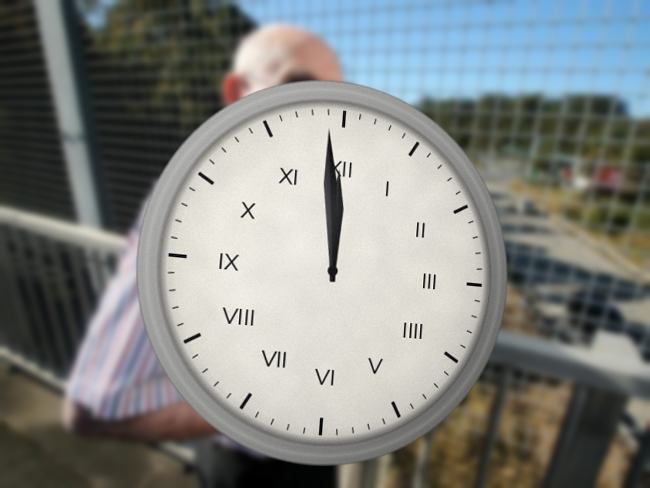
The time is 11h59
